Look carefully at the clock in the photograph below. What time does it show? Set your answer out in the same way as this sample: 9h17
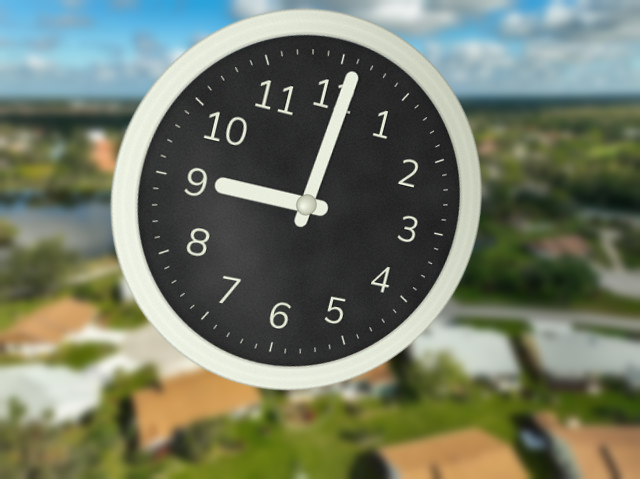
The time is 9h01
